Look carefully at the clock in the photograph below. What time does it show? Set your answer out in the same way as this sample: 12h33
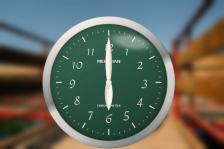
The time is 6h00
